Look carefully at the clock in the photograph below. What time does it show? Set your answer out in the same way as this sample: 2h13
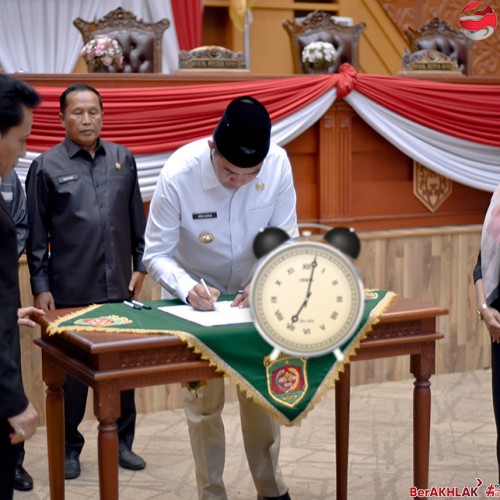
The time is 7h02
